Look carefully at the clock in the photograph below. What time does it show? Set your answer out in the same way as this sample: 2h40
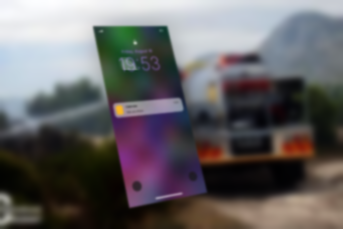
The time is 19h53
